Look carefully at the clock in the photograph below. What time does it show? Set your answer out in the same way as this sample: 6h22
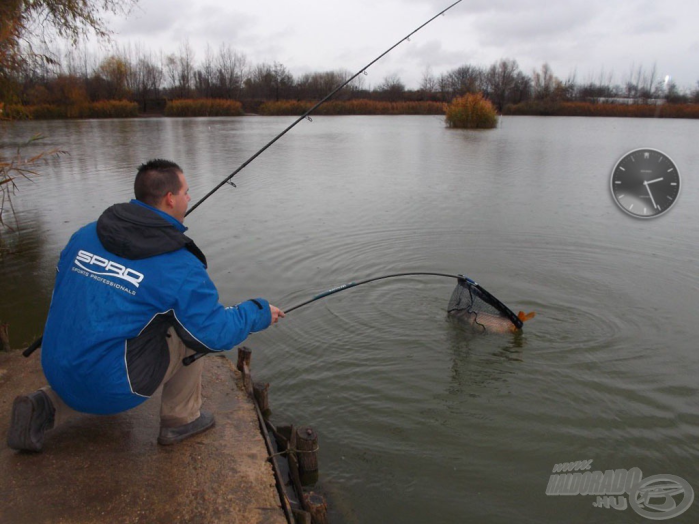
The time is 2h26
